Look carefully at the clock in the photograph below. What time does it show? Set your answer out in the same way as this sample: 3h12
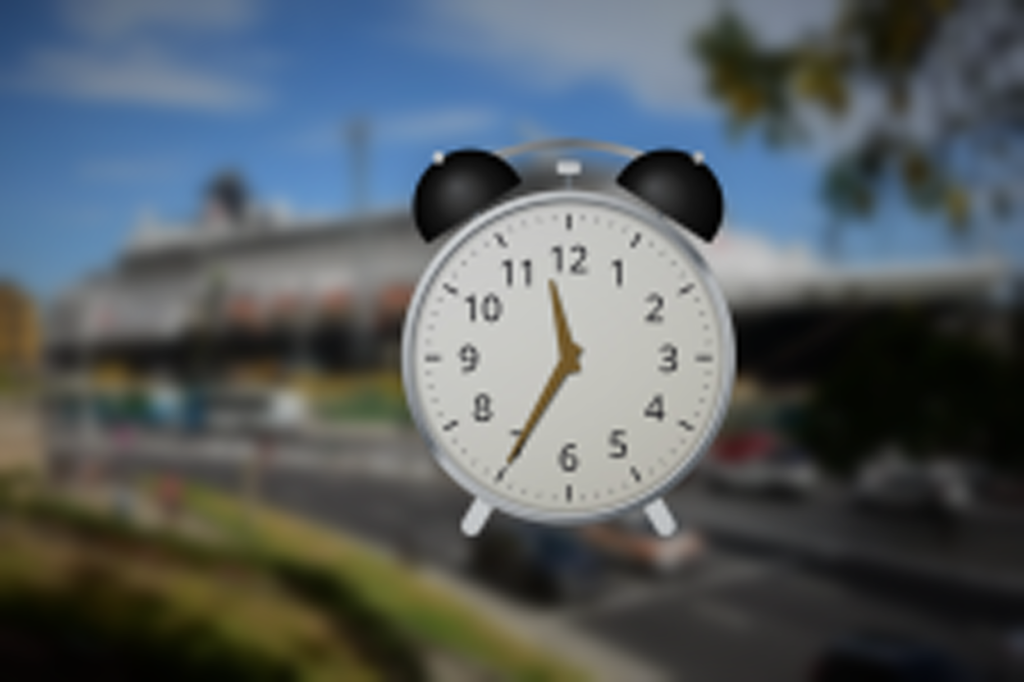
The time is 11h35
